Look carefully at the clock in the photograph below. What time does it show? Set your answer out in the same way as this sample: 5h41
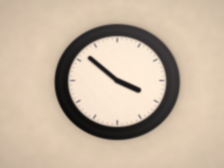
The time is 3h52
